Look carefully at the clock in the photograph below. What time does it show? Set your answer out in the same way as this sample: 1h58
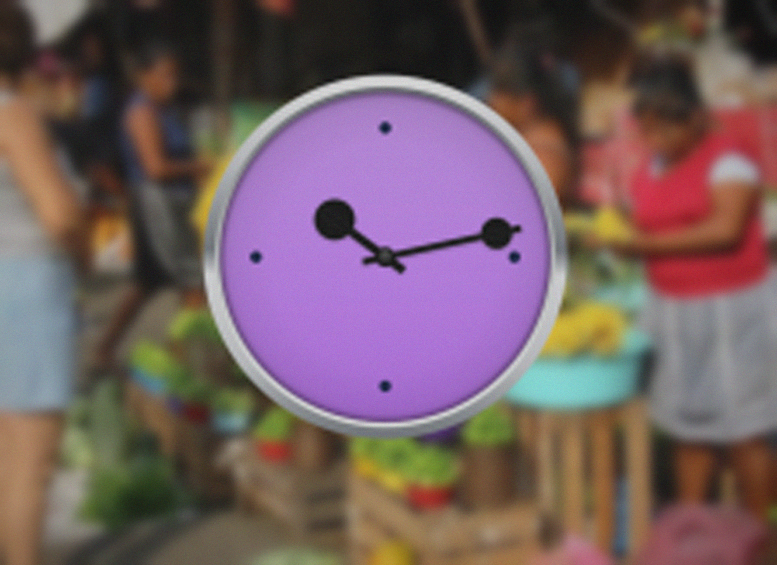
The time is 10h13
